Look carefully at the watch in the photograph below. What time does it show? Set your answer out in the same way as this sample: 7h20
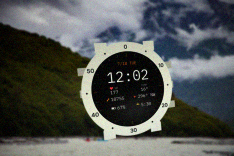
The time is 12h02
